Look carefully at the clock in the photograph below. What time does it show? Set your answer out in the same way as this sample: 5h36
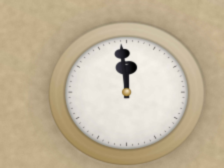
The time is 11h59
